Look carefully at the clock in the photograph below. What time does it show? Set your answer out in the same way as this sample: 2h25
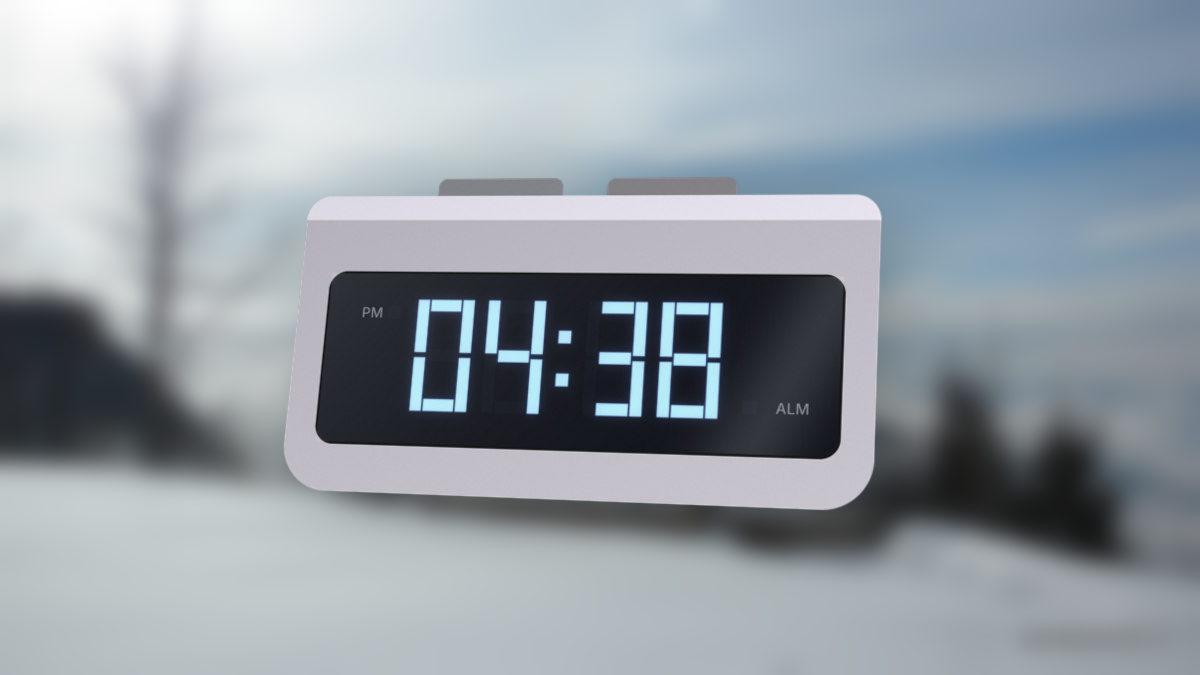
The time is 4h38
